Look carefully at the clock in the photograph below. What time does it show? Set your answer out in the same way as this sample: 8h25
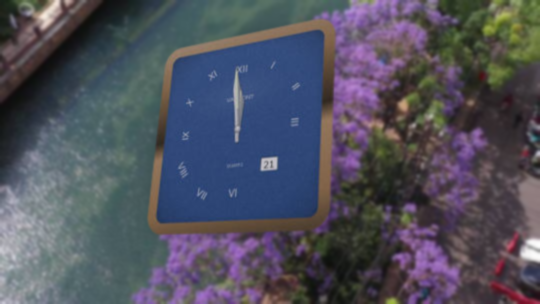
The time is 11h59
